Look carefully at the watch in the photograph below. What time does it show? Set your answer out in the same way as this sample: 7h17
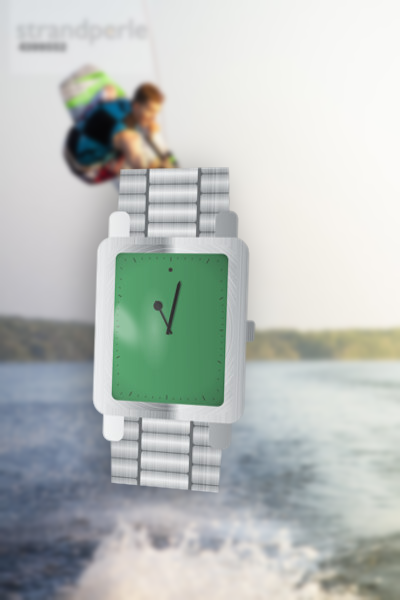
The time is 11h02
